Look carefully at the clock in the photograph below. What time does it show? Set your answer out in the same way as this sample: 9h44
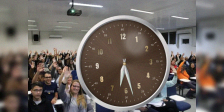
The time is 6h28
